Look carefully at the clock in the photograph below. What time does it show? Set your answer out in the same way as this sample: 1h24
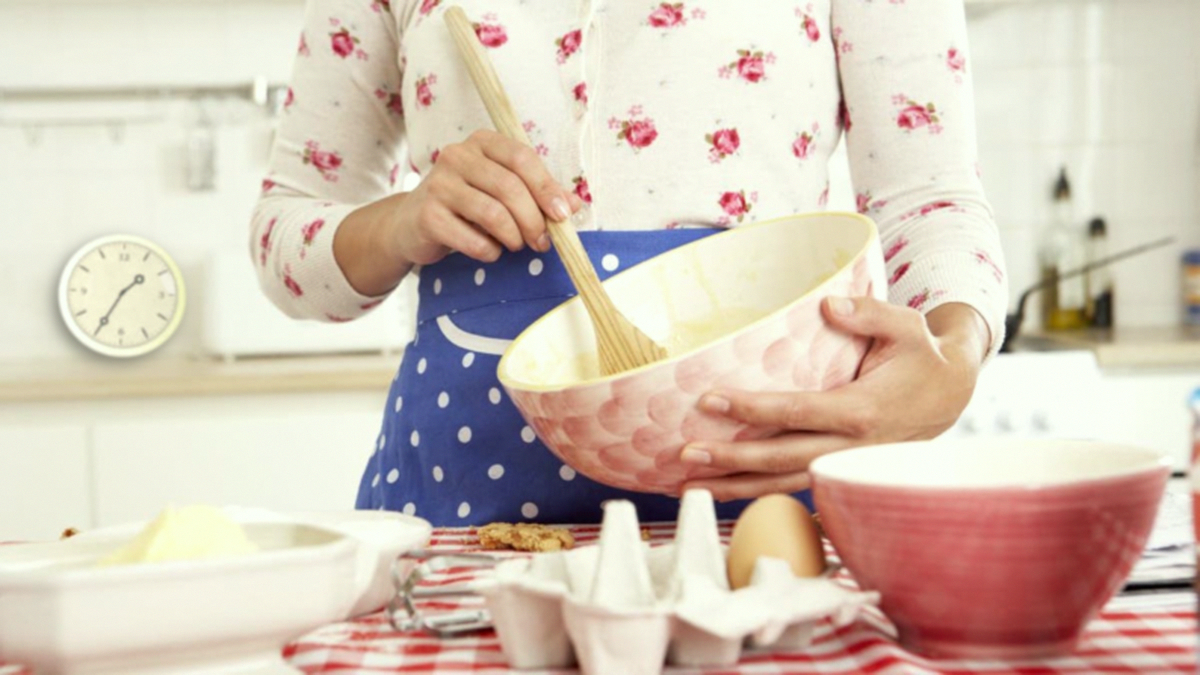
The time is 1h35
